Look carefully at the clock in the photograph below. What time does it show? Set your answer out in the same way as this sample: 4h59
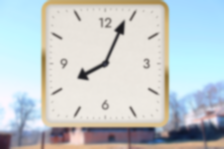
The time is 8h04
